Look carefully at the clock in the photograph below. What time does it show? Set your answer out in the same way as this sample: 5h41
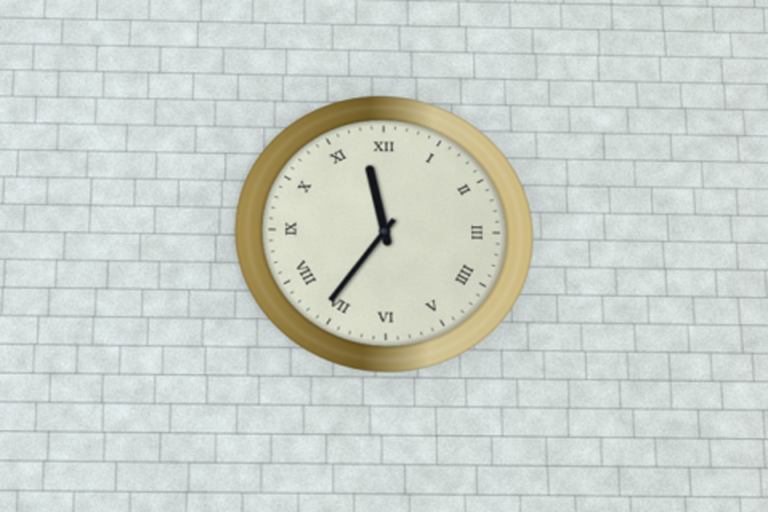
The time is 11h36
